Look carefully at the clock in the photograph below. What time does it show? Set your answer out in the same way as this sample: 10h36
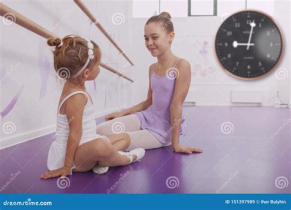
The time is 9h02
